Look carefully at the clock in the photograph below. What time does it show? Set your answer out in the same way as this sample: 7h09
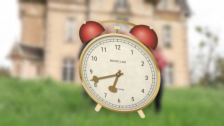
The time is 6h42
